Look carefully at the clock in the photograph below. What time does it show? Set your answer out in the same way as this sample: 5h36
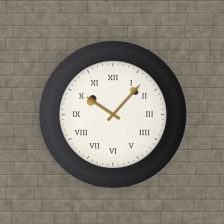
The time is 10h07
